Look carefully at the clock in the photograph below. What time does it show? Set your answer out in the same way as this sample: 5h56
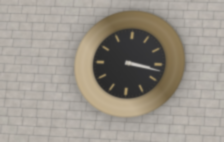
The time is 3h17
